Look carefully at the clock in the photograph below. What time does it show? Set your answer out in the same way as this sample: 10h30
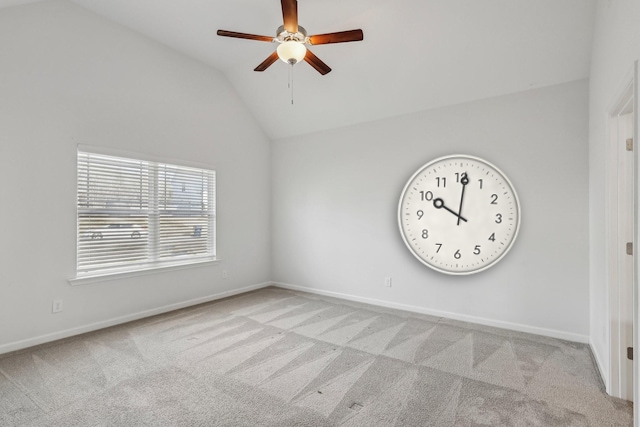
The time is 10h01
